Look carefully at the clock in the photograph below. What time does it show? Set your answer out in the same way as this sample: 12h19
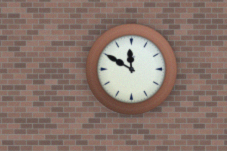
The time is 11h50
